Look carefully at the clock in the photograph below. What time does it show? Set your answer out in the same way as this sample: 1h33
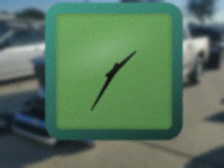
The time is 1h35
